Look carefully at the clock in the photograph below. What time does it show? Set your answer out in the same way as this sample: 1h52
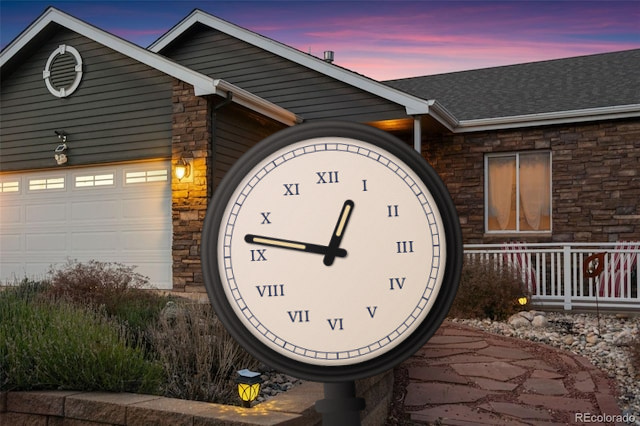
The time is 12h47
